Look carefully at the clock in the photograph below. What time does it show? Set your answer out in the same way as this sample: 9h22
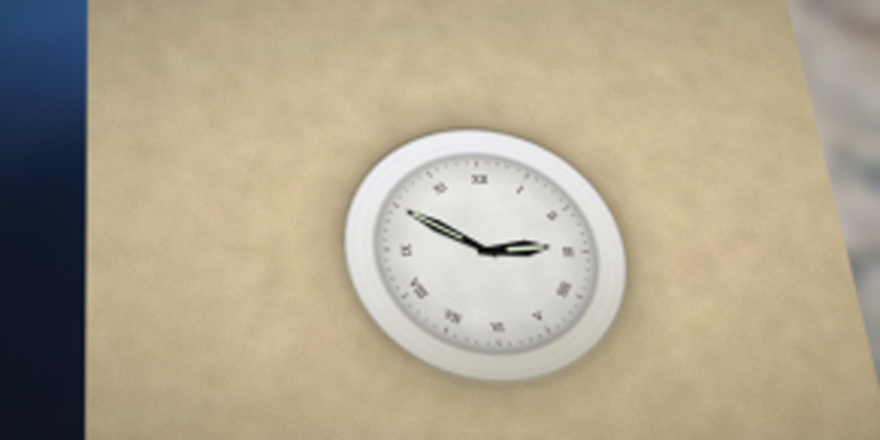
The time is 2h50
